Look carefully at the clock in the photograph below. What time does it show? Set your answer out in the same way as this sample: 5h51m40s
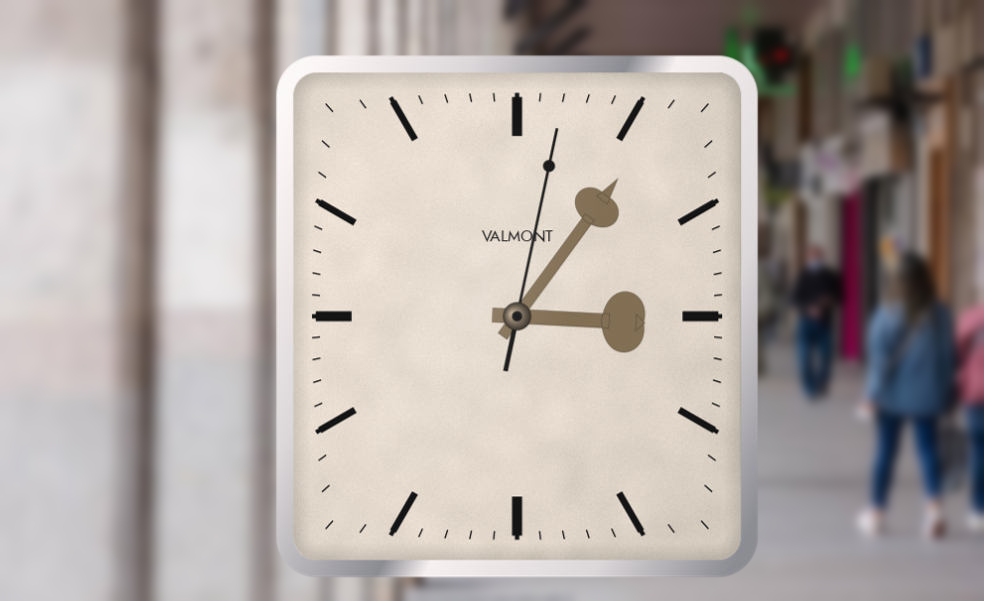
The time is 3h06m02s
